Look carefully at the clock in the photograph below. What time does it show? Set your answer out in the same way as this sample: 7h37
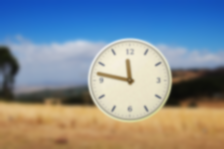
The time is 11h47
